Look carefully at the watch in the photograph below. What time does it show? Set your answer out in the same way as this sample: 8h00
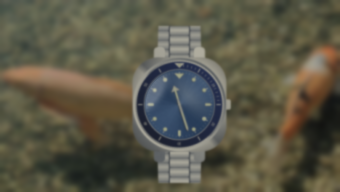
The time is 11h27
